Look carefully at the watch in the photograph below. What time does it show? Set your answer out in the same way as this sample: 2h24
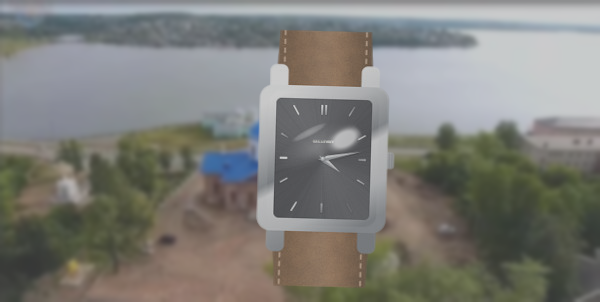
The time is 4h13
